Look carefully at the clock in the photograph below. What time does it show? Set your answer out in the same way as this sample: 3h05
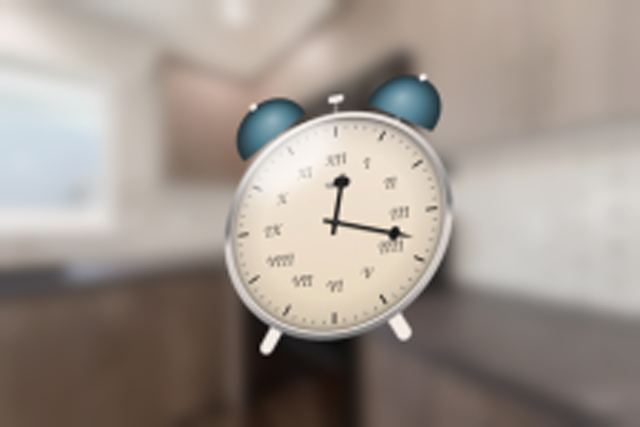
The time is 12h18
